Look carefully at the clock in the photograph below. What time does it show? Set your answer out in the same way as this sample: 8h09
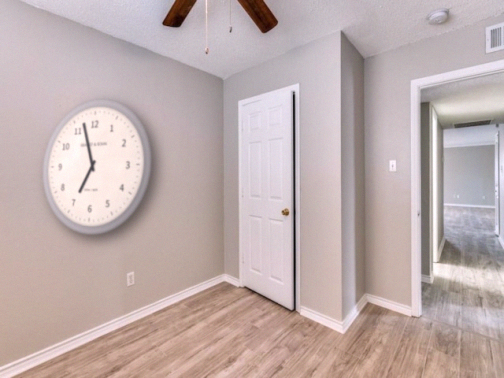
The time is 6h57
